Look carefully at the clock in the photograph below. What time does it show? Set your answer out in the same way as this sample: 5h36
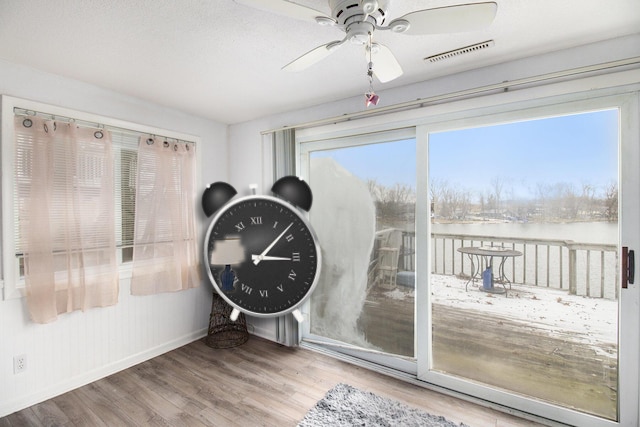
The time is 3h08
